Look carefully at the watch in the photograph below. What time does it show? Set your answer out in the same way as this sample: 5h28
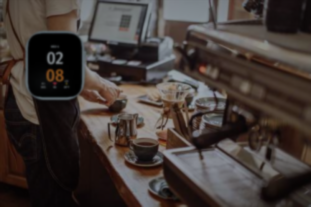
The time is 2h08
